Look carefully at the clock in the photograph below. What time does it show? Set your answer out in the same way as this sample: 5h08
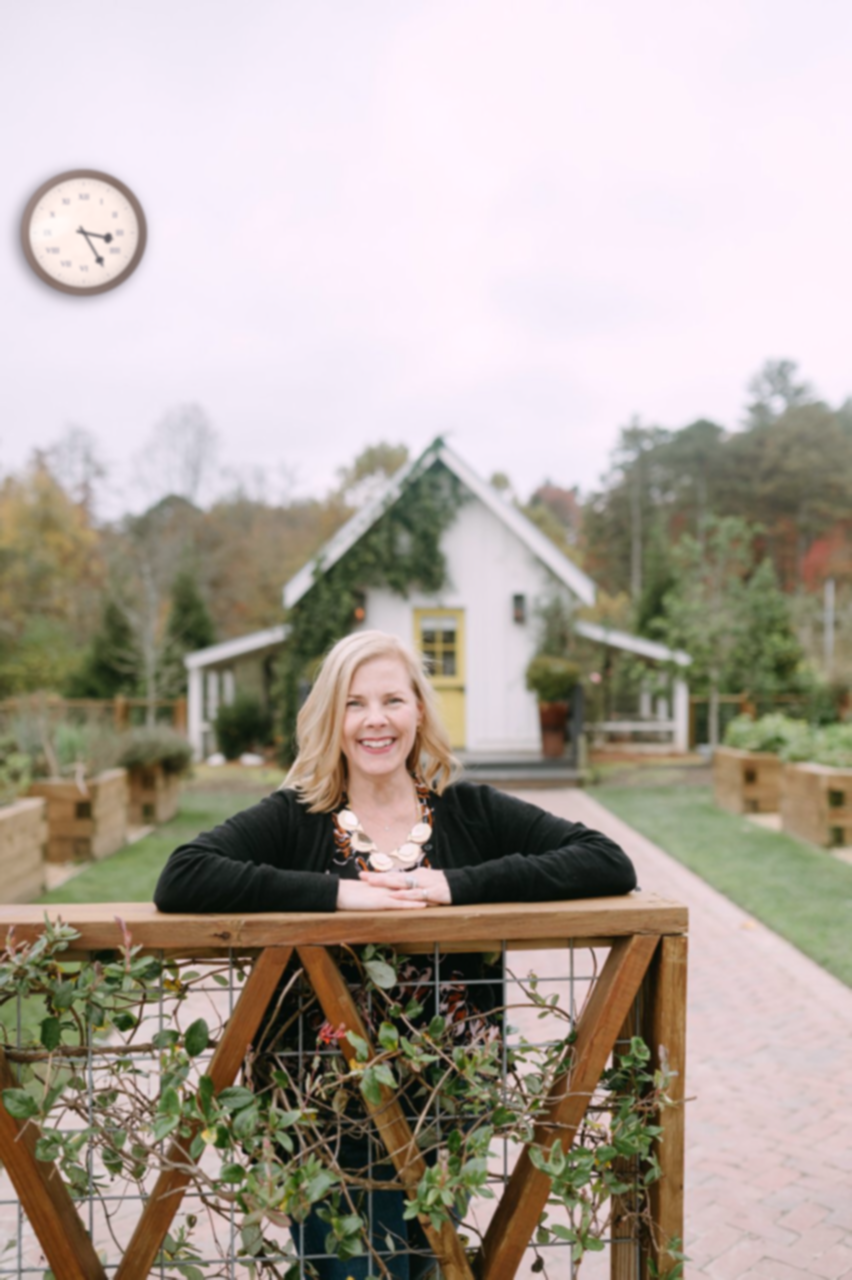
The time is 3h25
